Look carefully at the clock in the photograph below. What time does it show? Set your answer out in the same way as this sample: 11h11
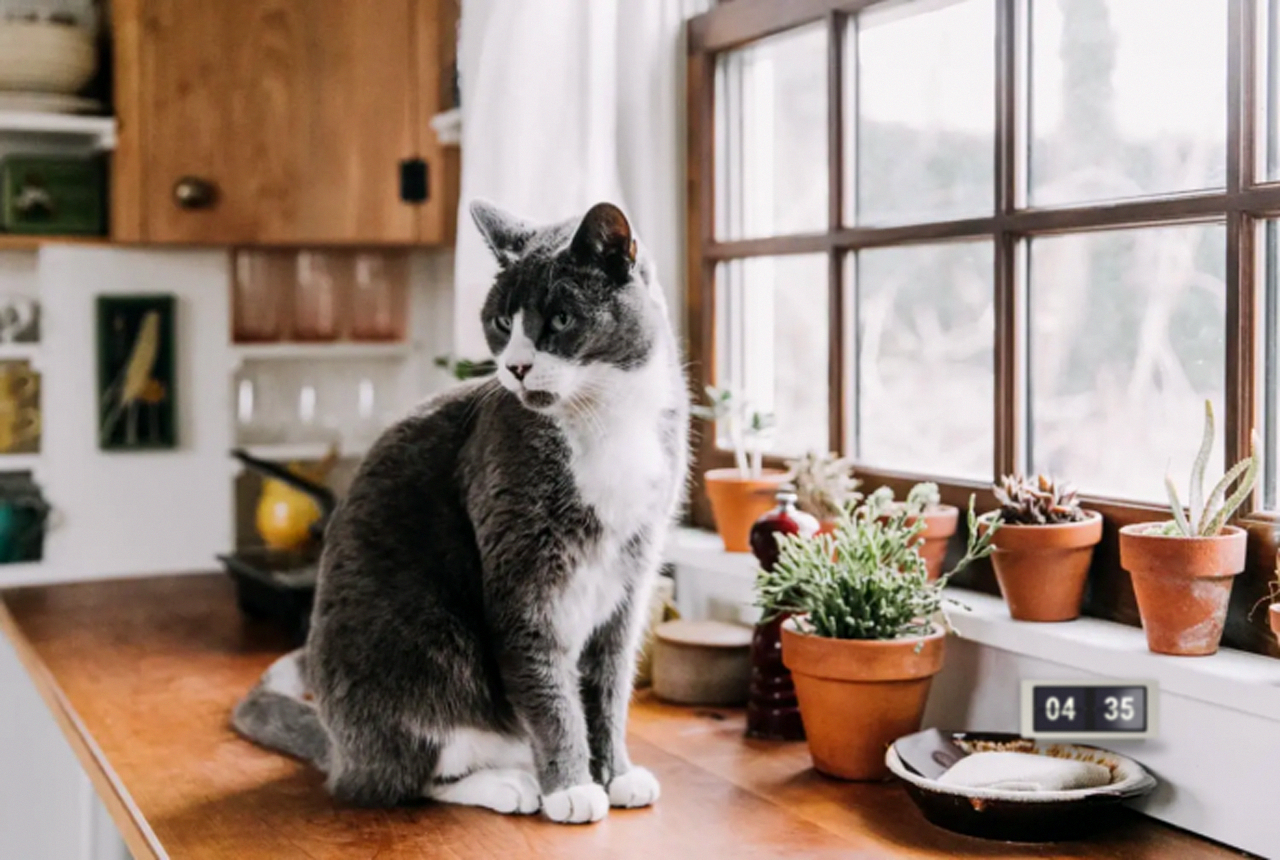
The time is 4h35
